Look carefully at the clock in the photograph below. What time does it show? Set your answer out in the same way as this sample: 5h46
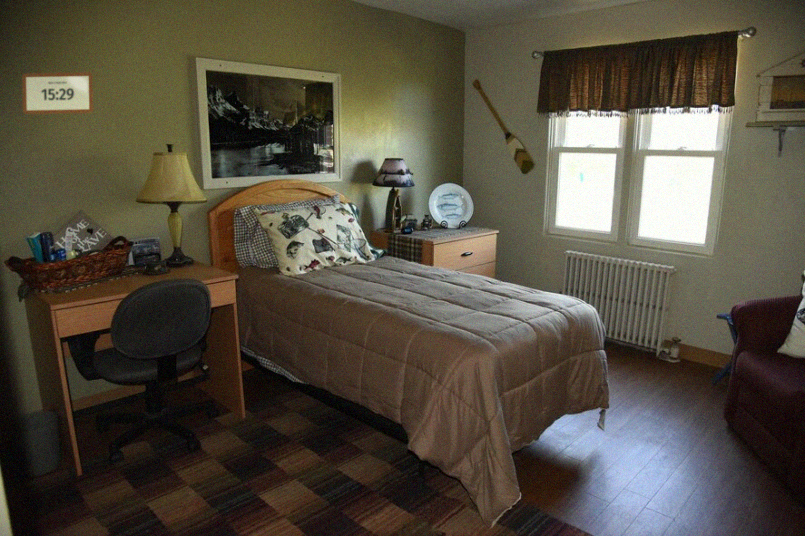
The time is 15h29
